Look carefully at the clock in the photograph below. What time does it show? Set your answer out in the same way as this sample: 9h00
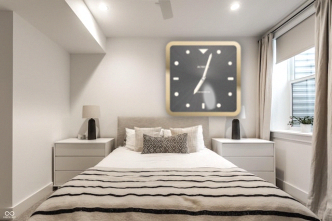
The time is 7h03
